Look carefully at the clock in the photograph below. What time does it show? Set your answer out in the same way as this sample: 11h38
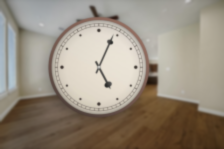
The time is 5h04
